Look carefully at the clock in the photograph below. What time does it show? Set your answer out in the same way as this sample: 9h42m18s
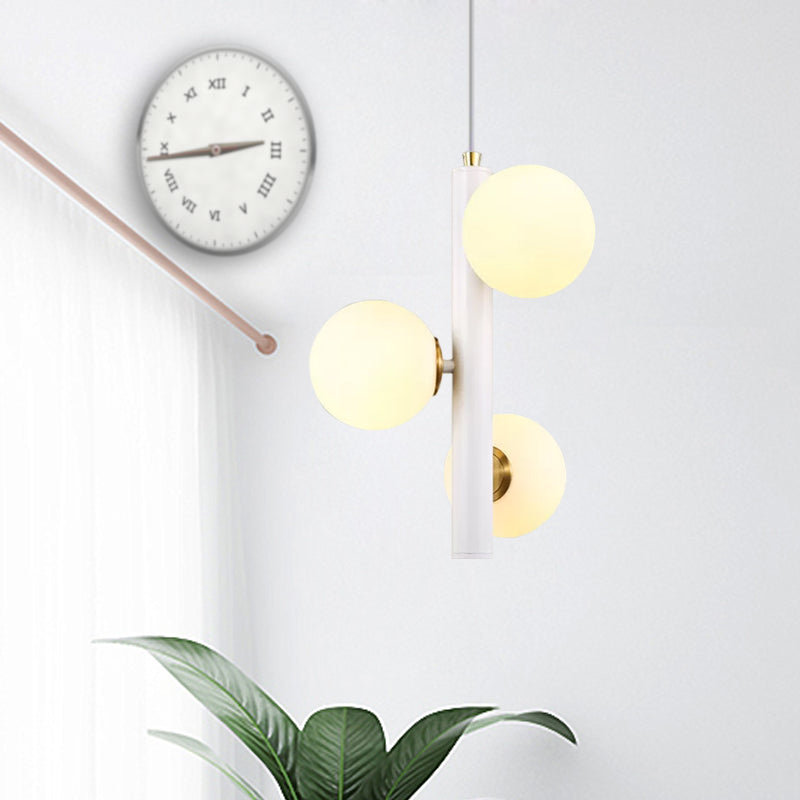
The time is 2h43m44s
